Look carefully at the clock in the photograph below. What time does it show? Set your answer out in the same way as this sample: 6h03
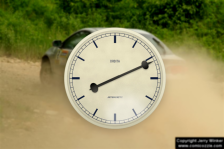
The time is 8h11
